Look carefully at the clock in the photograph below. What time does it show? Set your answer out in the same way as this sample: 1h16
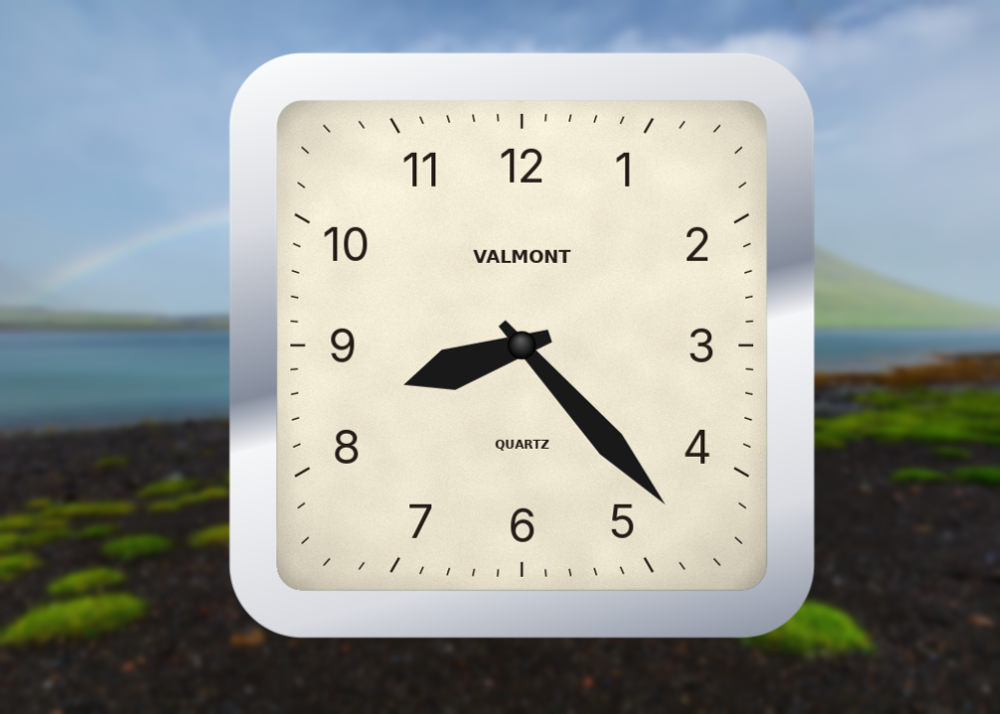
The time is 8h23
